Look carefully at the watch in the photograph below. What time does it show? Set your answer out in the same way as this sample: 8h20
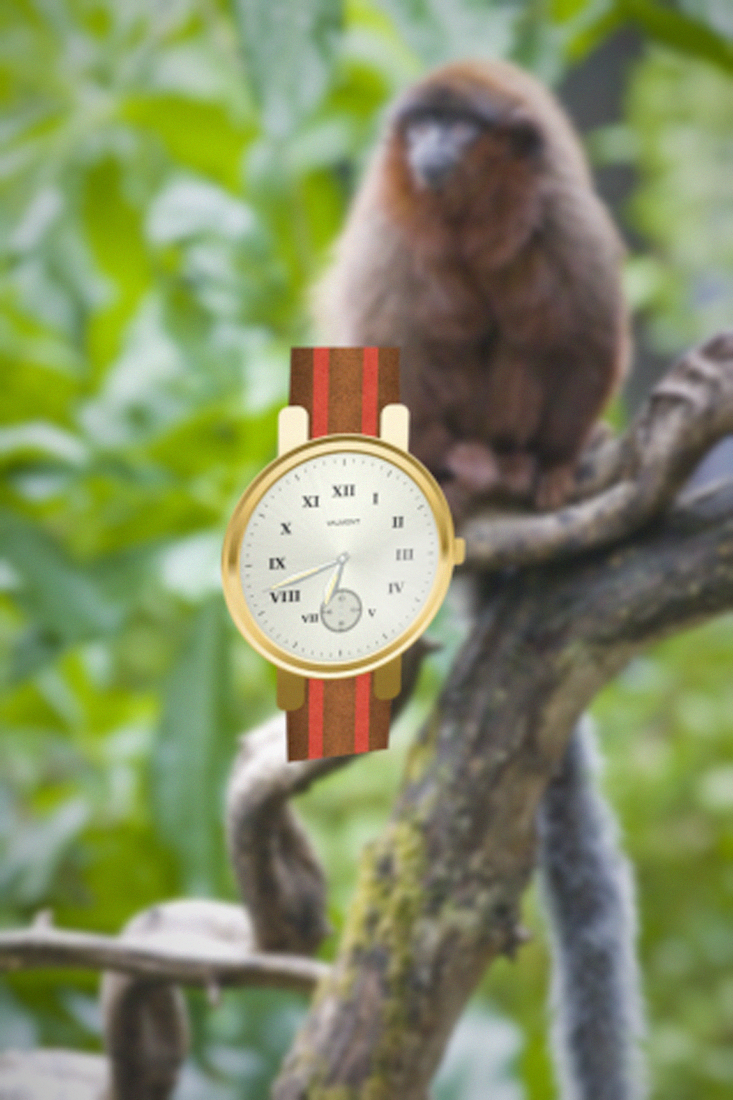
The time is 6h42
